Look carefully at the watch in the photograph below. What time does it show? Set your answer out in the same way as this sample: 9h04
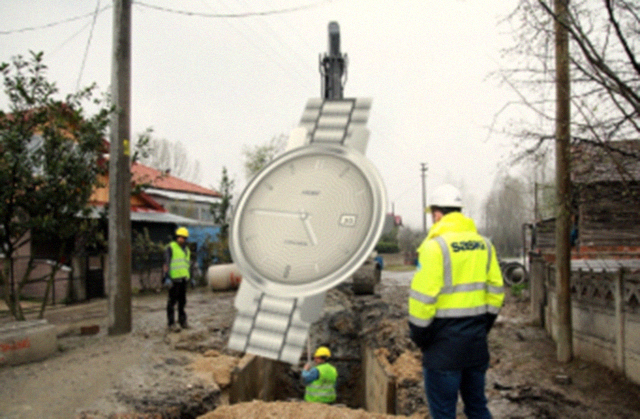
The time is 4h45
